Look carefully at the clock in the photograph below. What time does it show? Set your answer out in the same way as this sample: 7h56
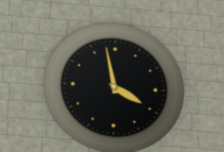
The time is 3h58
